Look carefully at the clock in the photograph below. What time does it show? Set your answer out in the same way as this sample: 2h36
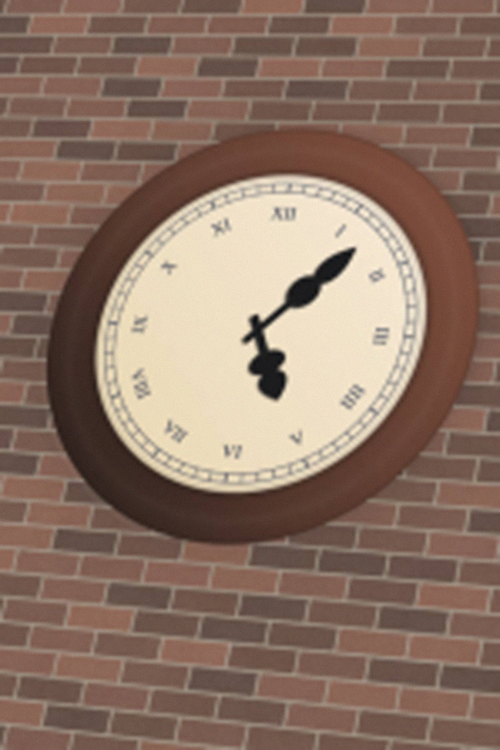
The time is 5h07
